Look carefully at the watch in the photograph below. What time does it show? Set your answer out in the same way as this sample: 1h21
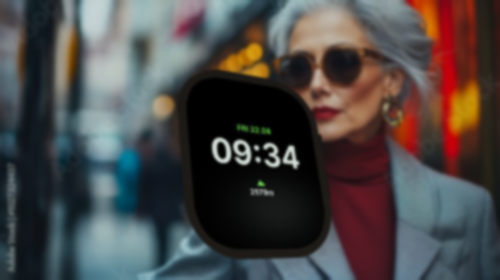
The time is 9h34
